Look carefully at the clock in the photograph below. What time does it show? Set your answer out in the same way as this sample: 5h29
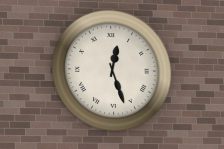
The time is 12h27
